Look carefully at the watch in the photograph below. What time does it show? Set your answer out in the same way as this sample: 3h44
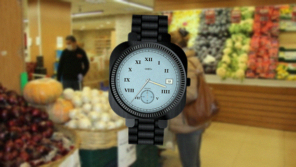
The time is 3h36
